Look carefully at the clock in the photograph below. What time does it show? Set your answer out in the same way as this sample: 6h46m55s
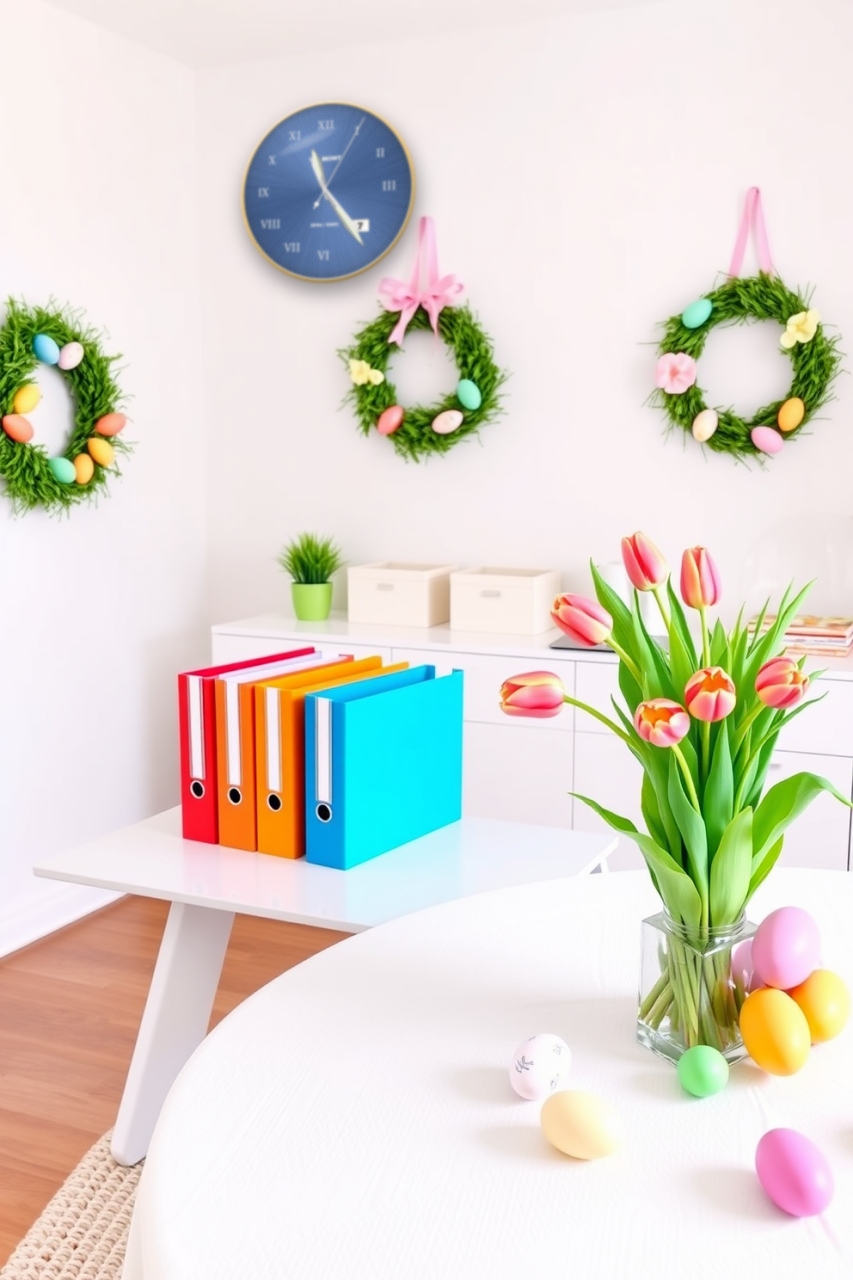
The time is 11h24m05s
